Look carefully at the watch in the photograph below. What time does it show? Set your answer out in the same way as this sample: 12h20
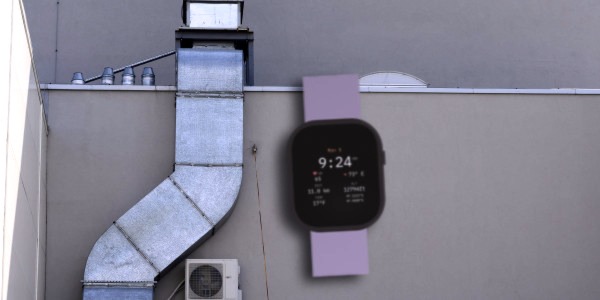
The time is 9h24
